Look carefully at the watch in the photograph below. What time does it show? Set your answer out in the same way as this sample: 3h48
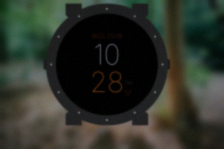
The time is 10h28
